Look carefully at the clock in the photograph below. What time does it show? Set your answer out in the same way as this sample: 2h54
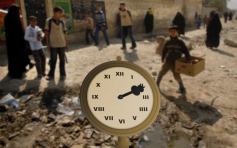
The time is 2h11
